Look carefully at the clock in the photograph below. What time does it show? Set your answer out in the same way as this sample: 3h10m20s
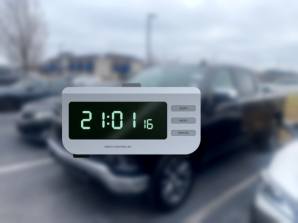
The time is 21h01m16s
